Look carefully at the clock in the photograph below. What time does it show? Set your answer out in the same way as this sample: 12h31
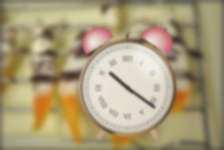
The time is 10h21
